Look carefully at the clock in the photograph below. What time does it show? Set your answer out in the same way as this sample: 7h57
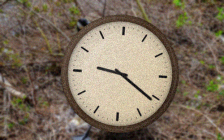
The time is 9h21
